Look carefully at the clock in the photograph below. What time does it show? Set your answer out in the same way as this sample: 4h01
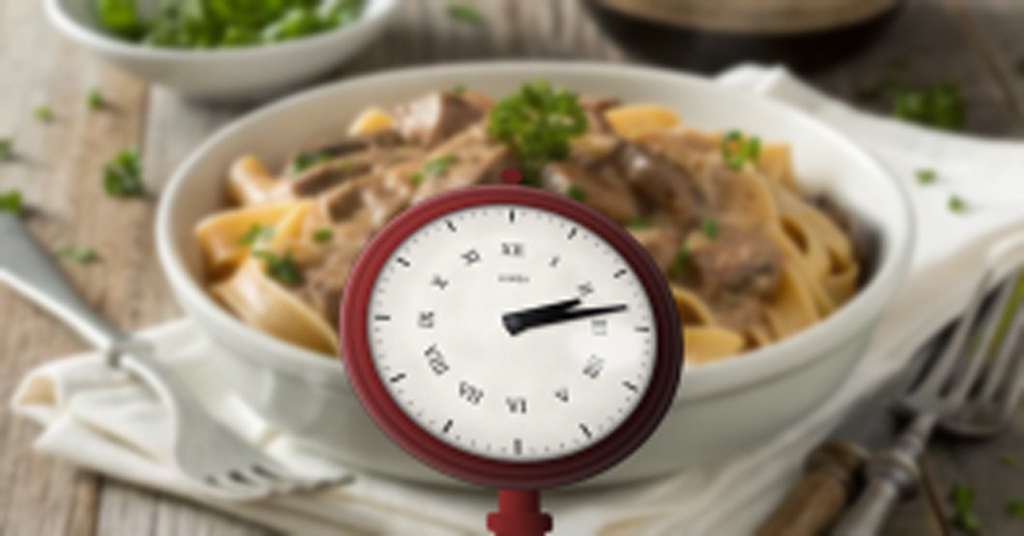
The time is 2h13
